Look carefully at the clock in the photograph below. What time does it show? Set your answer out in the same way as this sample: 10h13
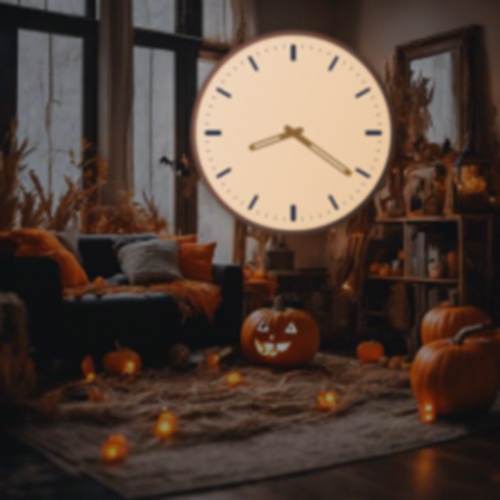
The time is 8h21
